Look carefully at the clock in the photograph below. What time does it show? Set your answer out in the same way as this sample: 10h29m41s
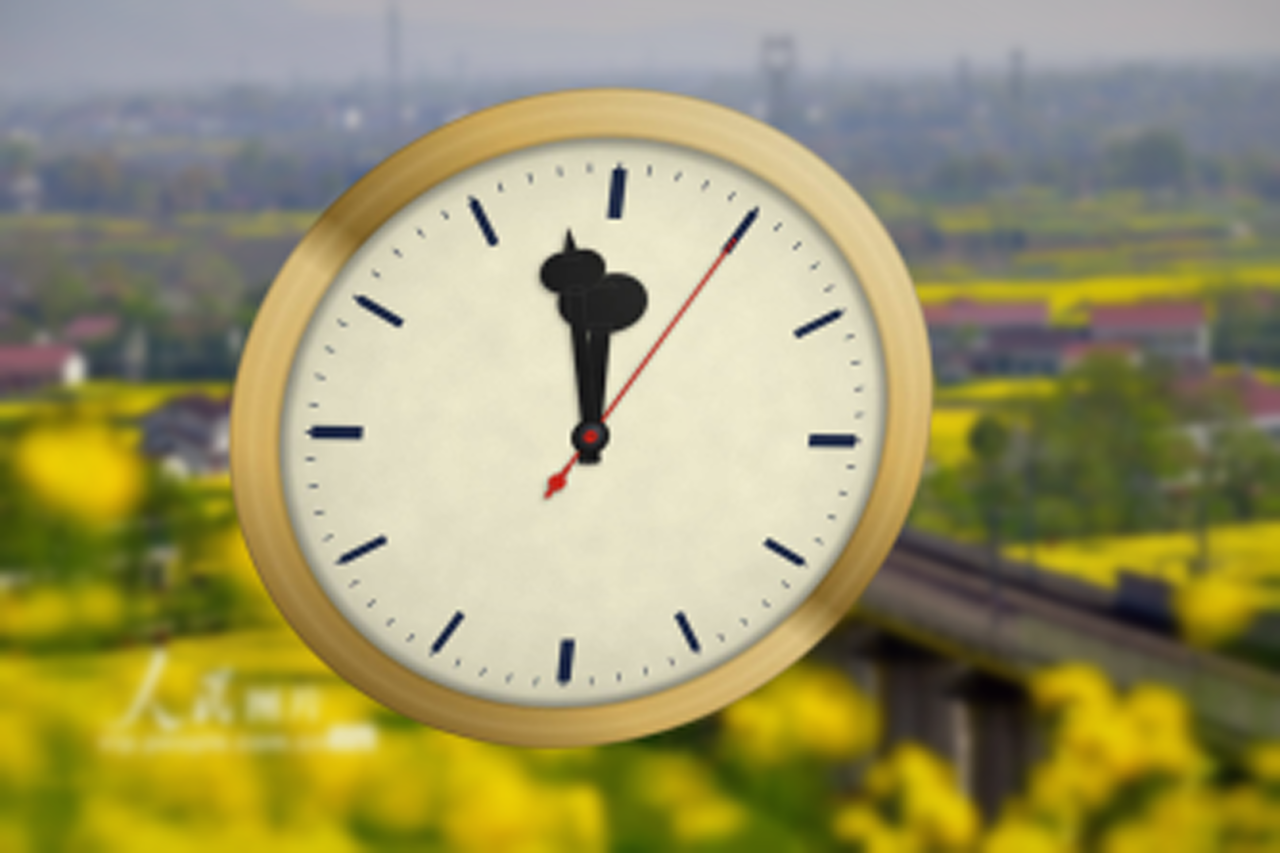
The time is 11h58m05s
